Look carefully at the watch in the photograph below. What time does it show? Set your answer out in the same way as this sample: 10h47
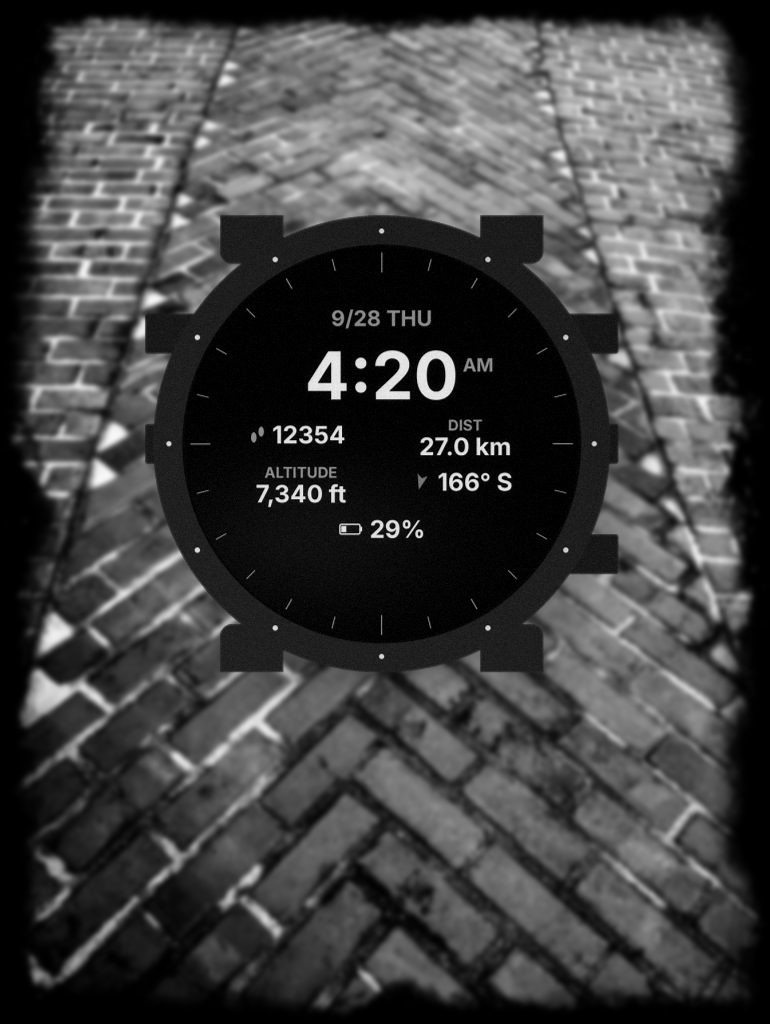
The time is 4h20
